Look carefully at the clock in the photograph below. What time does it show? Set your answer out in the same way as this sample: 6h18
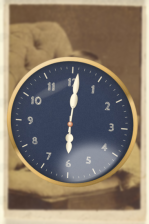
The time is 6h01
